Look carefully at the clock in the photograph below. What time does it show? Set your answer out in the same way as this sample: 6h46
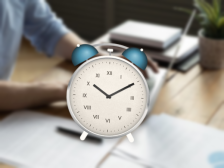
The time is 10h10
